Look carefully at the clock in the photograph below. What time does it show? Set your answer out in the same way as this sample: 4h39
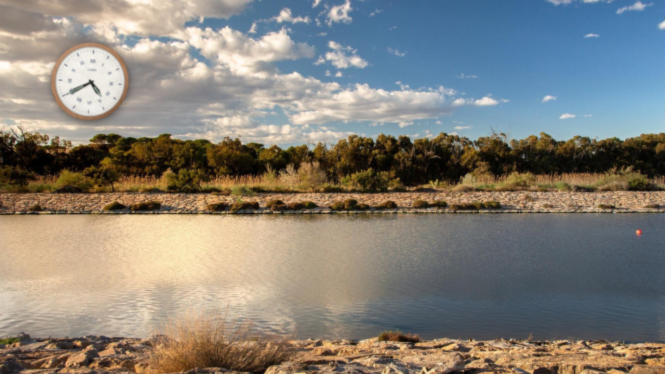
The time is 4h40
